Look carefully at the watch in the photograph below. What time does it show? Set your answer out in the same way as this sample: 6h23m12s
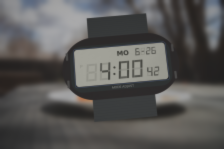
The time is 4h00m42s
